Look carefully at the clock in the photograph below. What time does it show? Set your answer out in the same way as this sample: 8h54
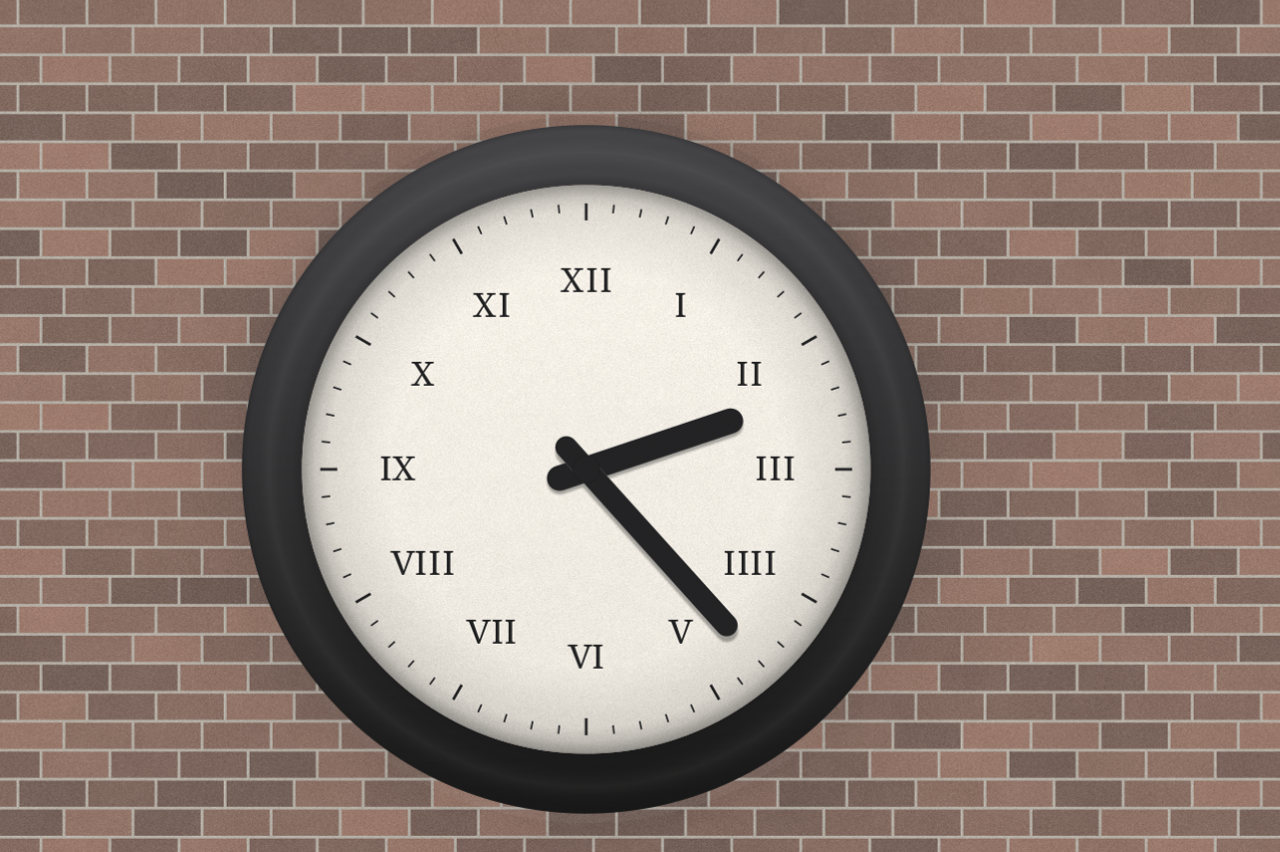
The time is 2h23
